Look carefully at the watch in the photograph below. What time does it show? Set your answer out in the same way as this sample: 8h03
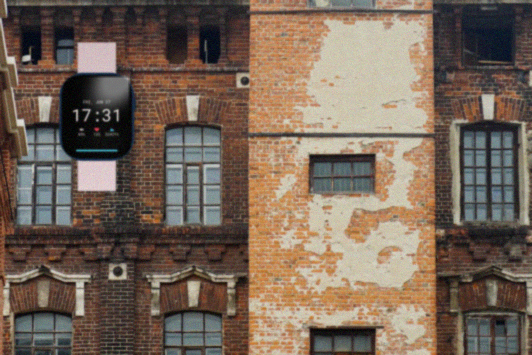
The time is 17h31
